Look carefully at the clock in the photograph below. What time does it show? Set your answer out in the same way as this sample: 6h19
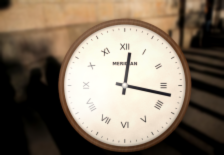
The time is 12h17
